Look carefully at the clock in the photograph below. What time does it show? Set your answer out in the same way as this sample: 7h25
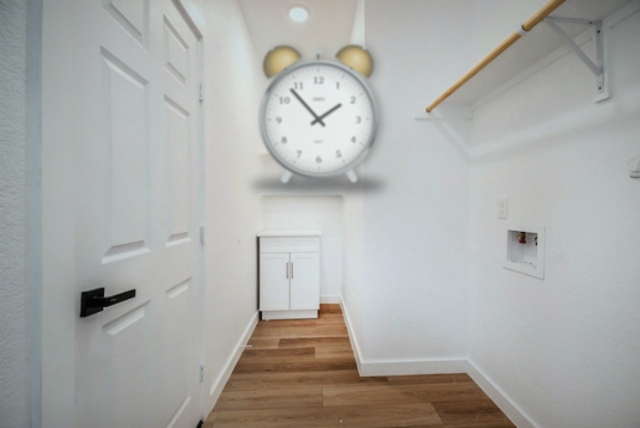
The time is 1h53
